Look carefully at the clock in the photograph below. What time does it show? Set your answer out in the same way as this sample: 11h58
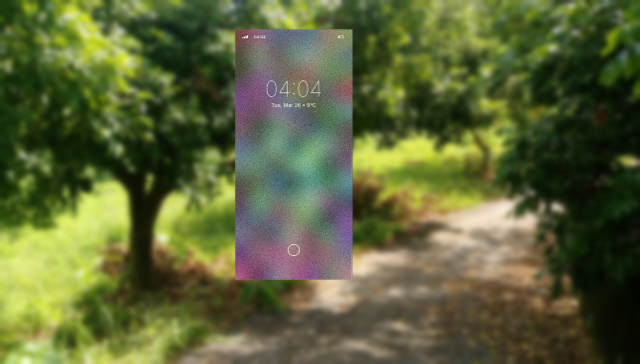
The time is 4h04
